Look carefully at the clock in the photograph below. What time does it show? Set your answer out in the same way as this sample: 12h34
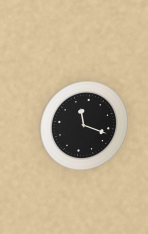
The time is 11h17
